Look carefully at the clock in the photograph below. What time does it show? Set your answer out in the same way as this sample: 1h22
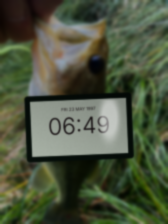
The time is 6h49
